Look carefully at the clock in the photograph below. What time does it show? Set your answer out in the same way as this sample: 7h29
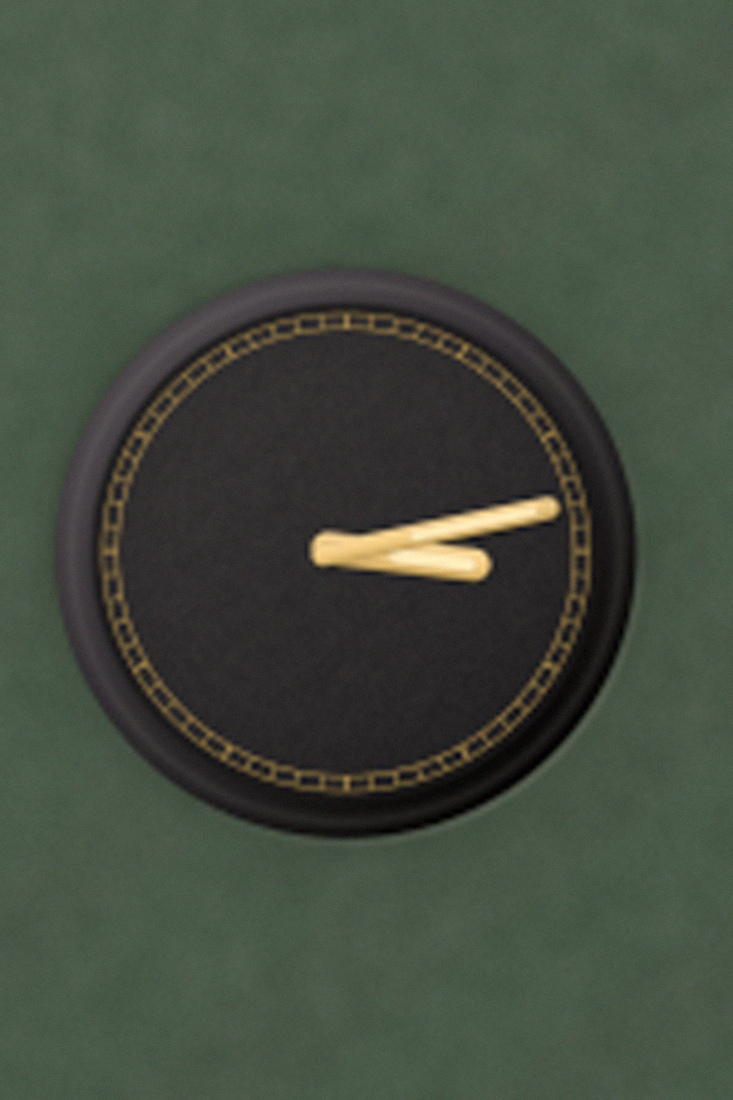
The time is 3h13
